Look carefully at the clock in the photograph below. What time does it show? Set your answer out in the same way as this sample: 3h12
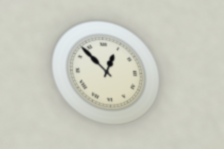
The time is 12h53
